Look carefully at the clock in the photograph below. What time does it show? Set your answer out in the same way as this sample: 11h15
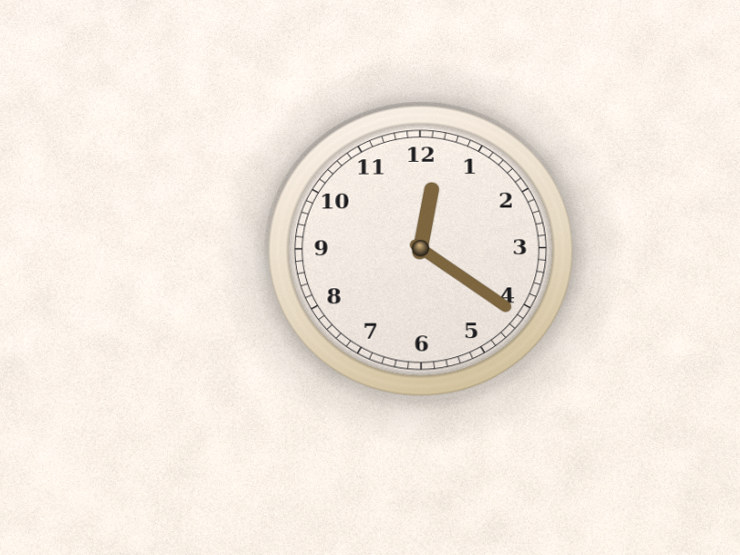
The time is 12h21
